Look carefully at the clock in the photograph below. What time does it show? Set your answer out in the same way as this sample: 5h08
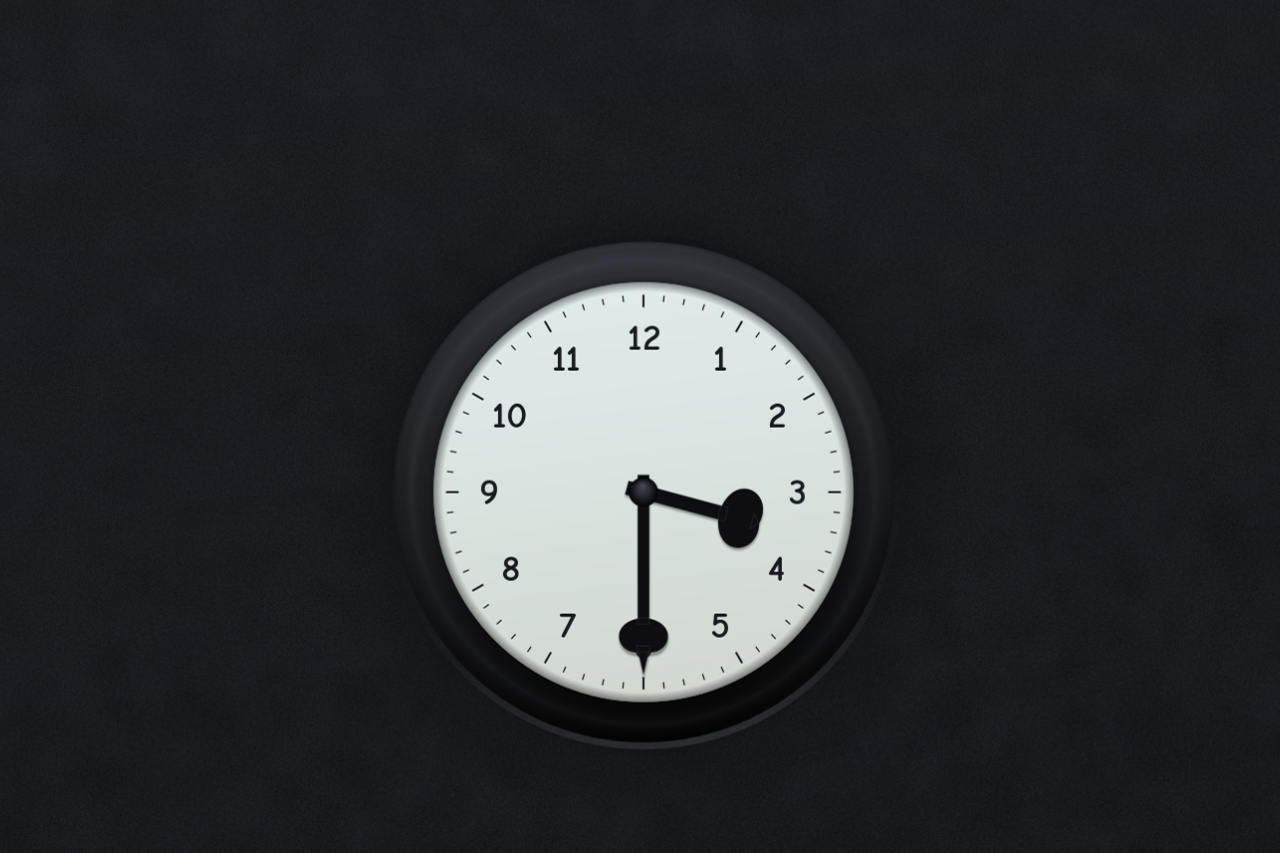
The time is 3h30
